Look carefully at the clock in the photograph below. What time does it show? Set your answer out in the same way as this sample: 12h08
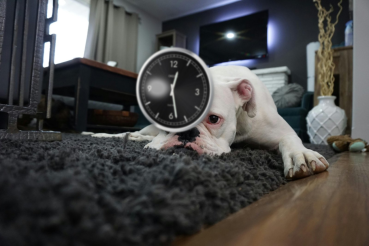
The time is 12h28
